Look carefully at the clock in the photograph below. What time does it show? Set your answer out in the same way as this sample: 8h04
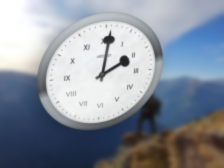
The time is 2h01
